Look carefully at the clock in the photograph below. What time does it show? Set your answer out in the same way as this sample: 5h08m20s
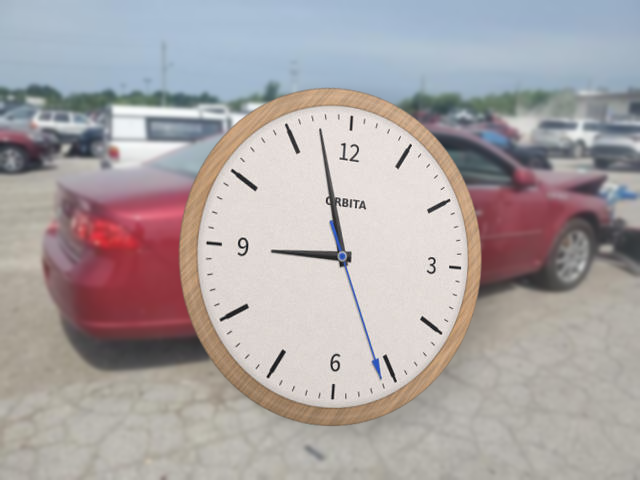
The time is 8h57m26s
